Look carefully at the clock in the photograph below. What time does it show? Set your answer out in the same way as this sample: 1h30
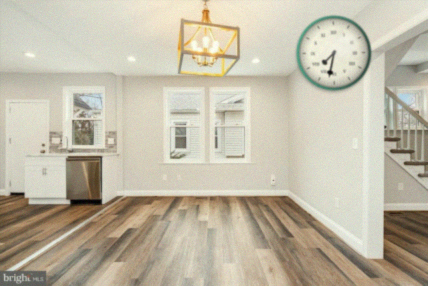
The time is 7h32
